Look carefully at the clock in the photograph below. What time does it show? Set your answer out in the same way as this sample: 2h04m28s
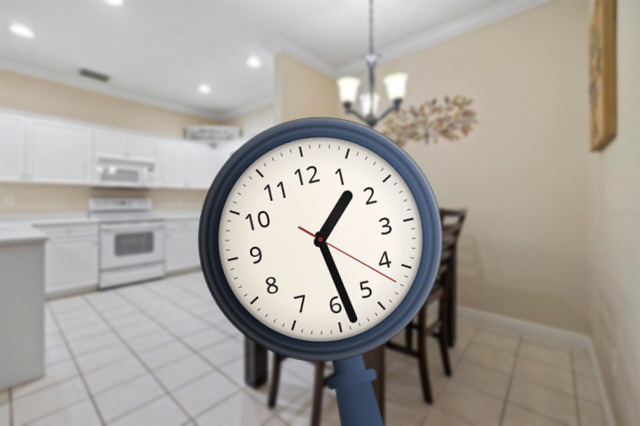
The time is 1h28m22s
